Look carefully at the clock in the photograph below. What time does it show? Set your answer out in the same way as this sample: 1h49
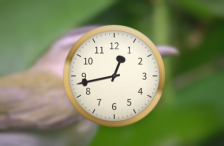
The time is 12h43
